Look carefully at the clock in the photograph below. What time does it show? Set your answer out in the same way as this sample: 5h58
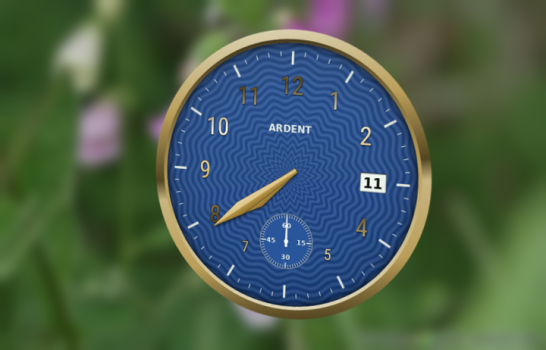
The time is 7h39
